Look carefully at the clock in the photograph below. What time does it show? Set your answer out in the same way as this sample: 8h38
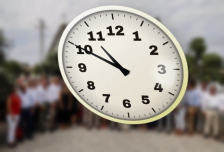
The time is 10h50
